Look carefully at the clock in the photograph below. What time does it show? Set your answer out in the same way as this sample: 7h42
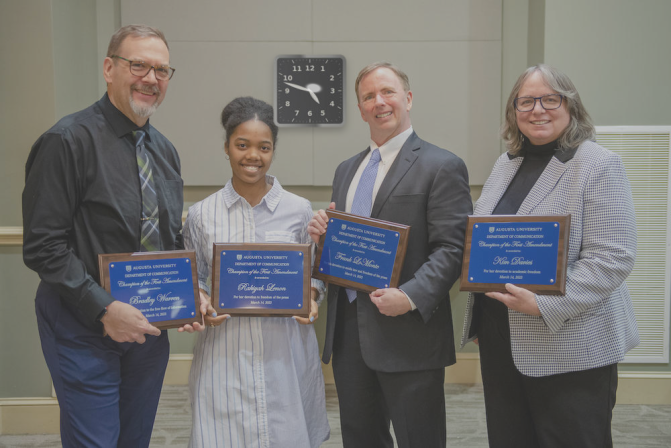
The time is 4h48
